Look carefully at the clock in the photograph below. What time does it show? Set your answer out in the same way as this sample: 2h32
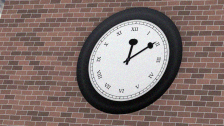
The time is 12h09
